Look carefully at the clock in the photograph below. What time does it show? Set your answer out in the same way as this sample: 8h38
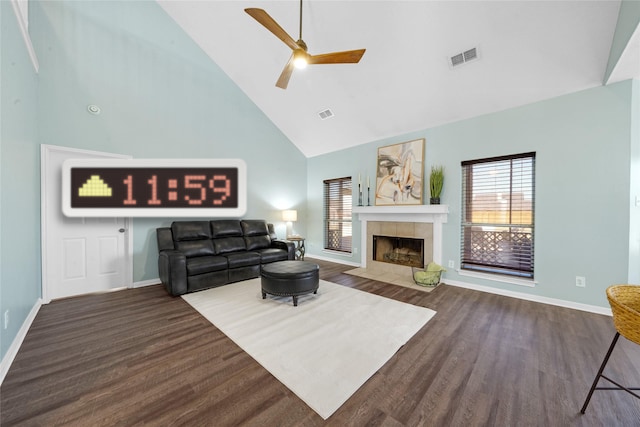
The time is 11h59
